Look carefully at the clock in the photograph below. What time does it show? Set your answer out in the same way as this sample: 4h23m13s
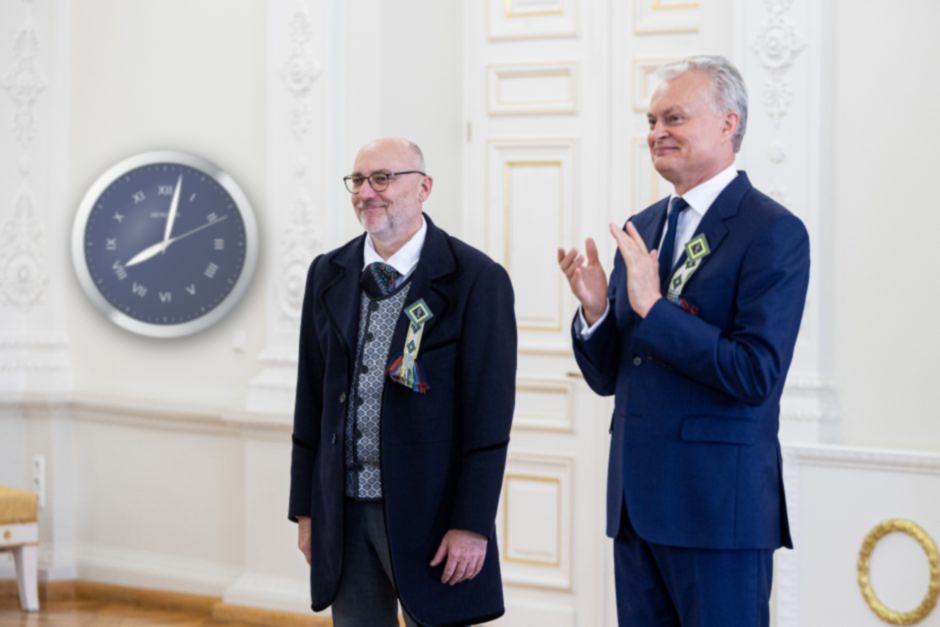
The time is 8h02m11s
